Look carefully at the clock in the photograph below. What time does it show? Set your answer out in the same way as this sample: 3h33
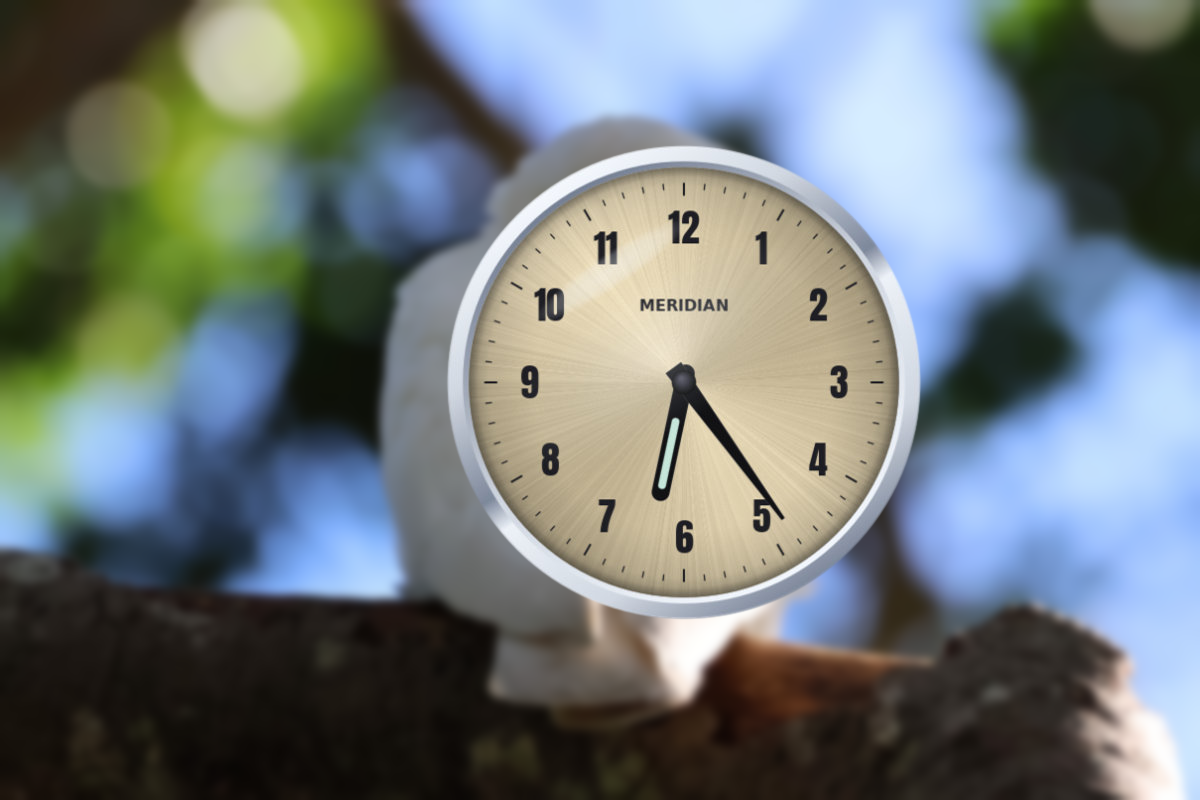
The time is 6h24
